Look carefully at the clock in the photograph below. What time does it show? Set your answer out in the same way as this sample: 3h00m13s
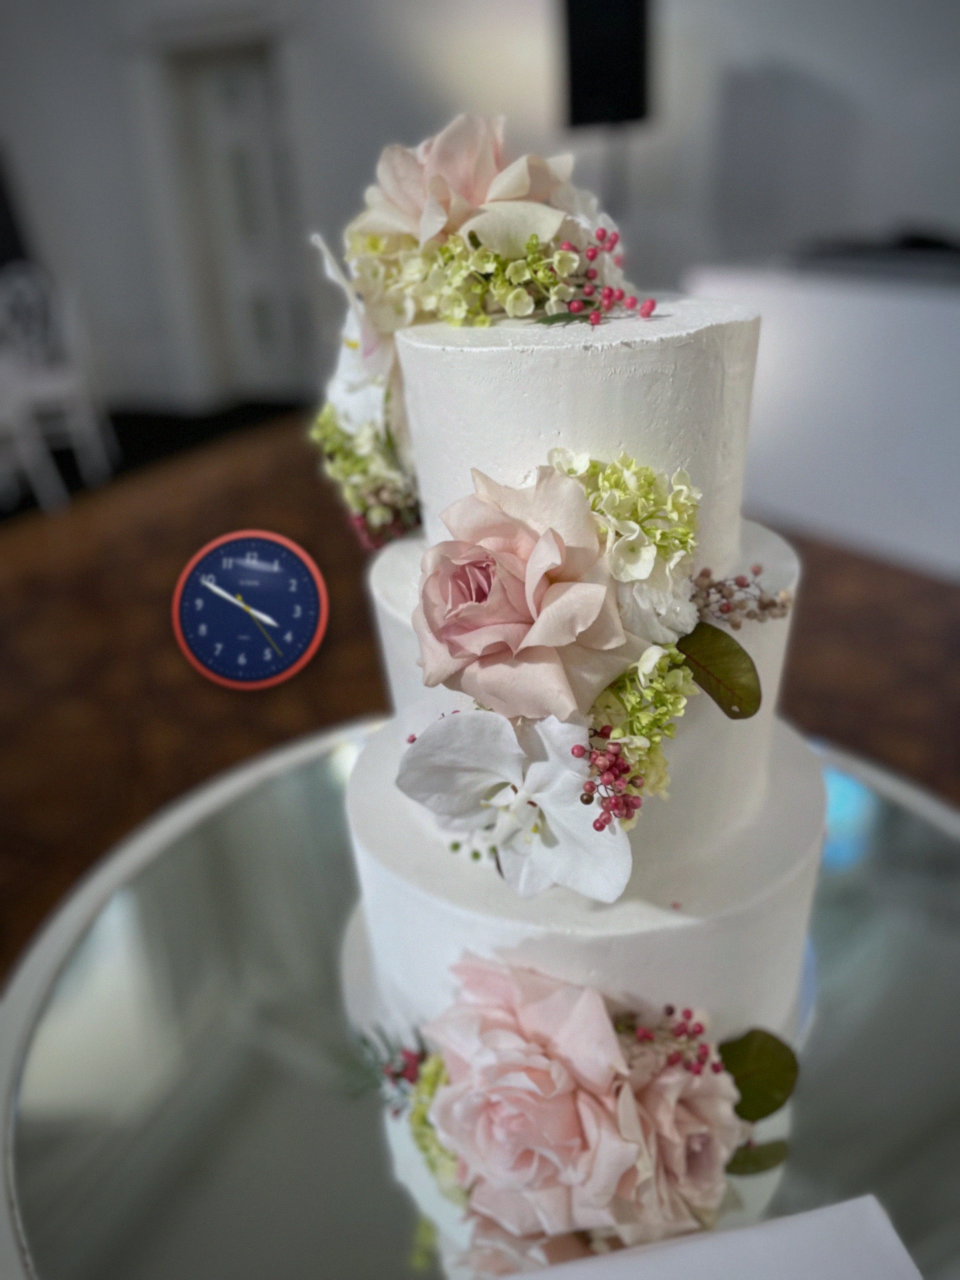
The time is 3h49m23s
